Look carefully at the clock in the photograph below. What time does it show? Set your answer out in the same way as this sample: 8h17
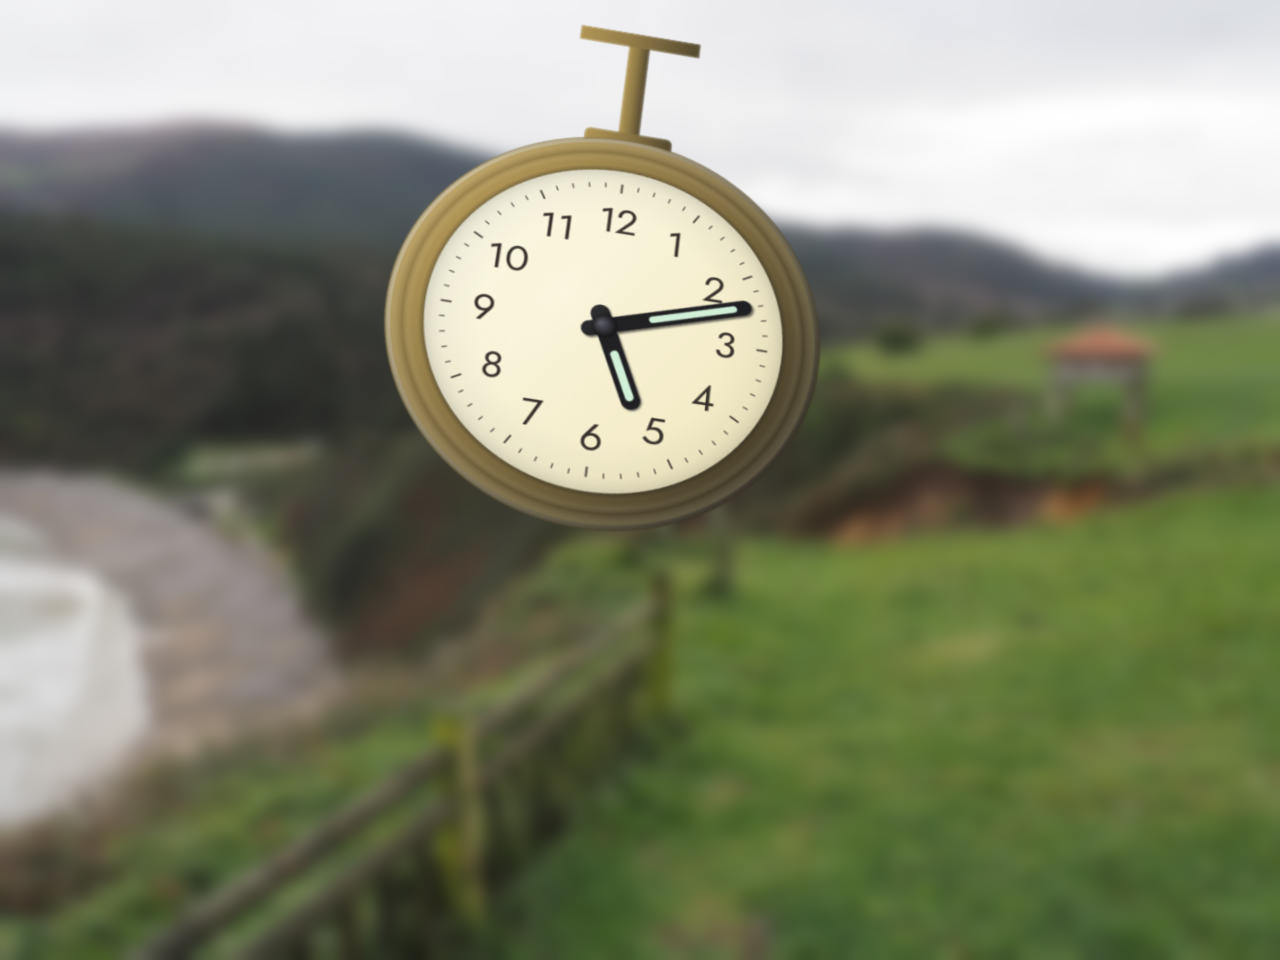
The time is 5h12
